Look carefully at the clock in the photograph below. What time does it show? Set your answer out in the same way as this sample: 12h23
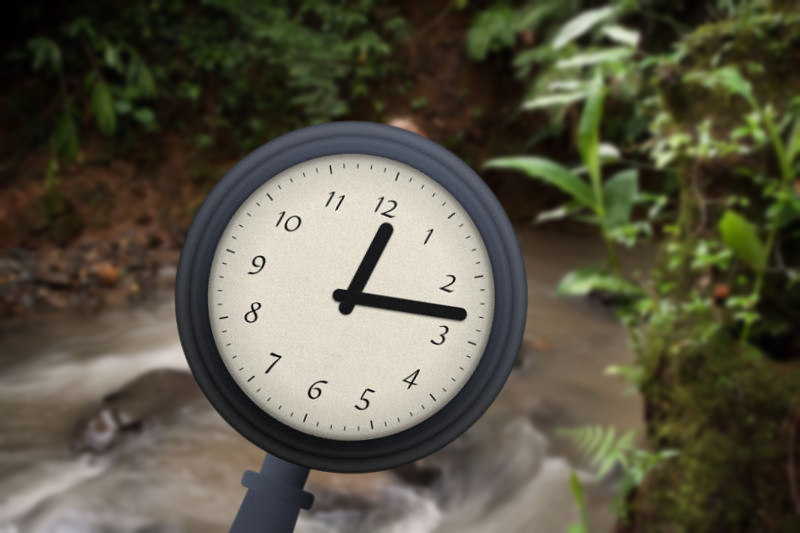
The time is 12h13
